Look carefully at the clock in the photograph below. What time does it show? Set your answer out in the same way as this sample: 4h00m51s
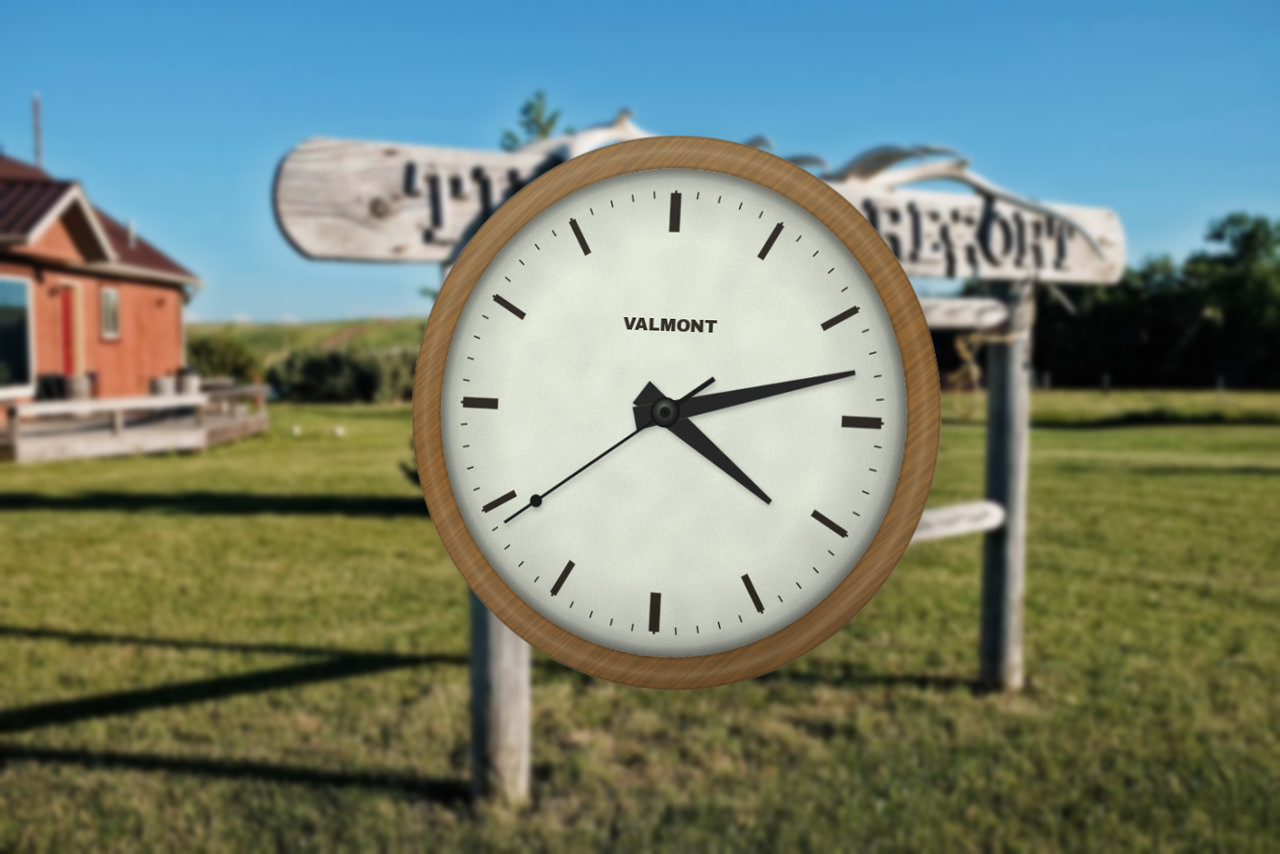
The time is 4h12m39s
